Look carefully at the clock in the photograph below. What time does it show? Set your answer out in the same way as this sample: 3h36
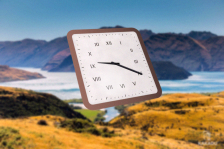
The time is 9h20
